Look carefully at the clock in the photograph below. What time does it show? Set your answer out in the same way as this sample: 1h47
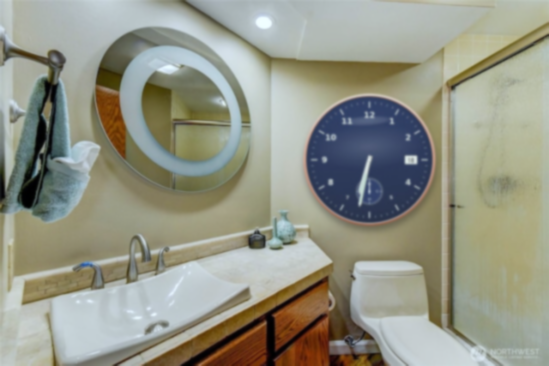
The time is 6h32
